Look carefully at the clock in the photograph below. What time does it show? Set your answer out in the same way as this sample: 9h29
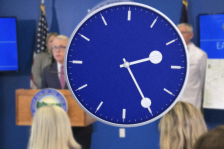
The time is 2h25
